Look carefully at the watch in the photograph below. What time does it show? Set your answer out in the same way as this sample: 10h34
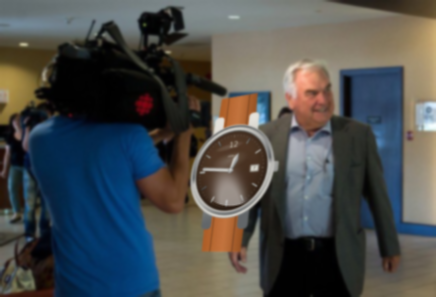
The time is 12h46
